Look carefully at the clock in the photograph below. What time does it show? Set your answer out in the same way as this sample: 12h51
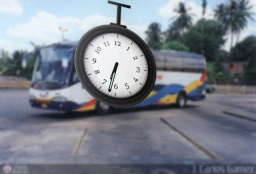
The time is 6h32
